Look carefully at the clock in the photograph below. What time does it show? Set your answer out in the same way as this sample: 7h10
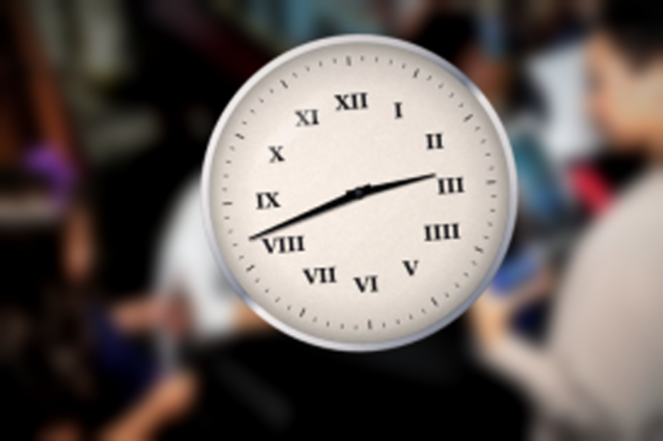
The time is 2h42
